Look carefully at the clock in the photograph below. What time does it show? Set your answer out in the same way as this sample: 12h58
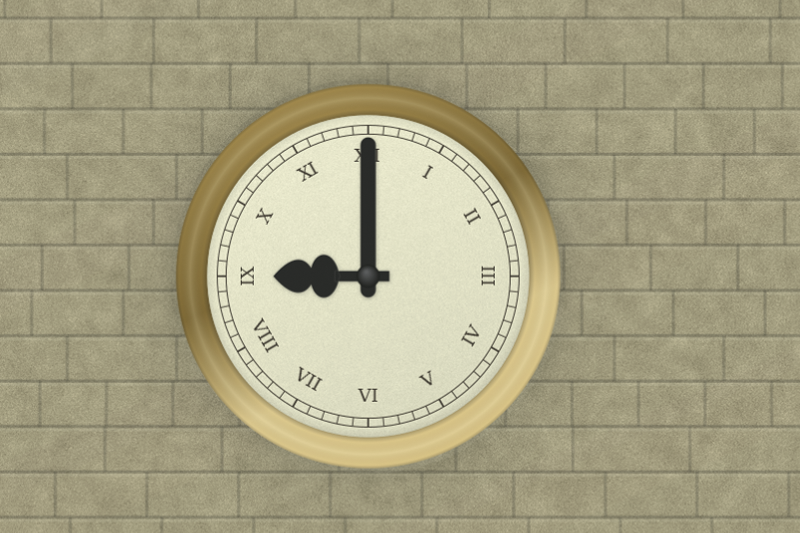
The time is 9h00
